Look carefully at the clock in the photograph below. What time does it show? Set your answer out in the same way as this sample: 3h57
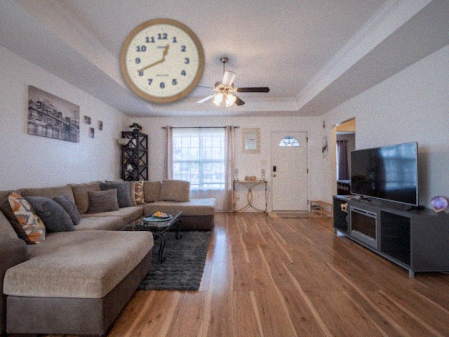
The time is 12h41
